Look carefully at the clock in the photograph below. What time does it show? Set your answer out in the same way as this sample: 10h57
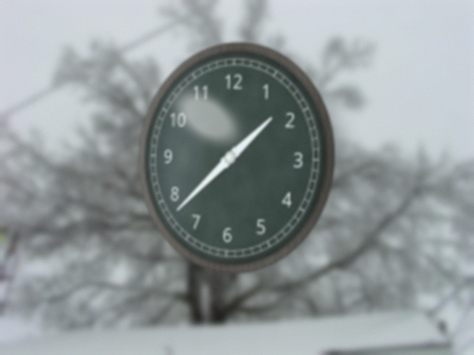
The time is 1h38
